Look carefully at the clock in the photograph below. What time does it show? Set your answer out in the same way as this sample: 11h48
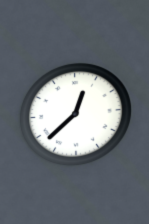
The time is 12h38
